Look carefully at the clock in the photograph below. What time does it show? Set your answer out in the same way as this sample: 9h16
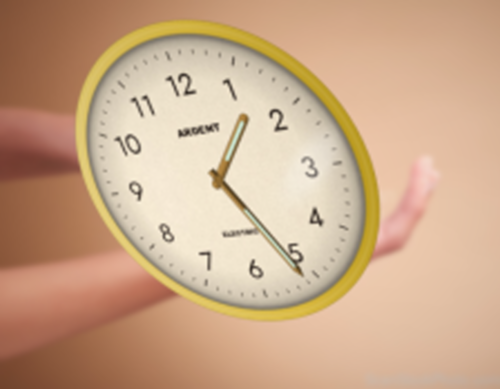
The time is 1h26
